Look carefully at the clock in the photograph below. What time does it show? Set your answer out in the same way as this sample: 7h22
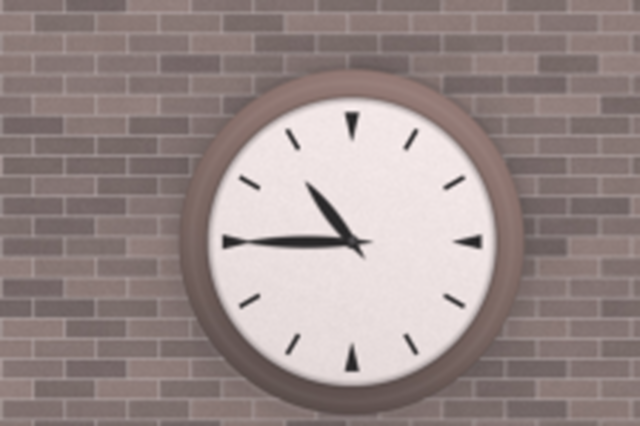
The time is 10h45
